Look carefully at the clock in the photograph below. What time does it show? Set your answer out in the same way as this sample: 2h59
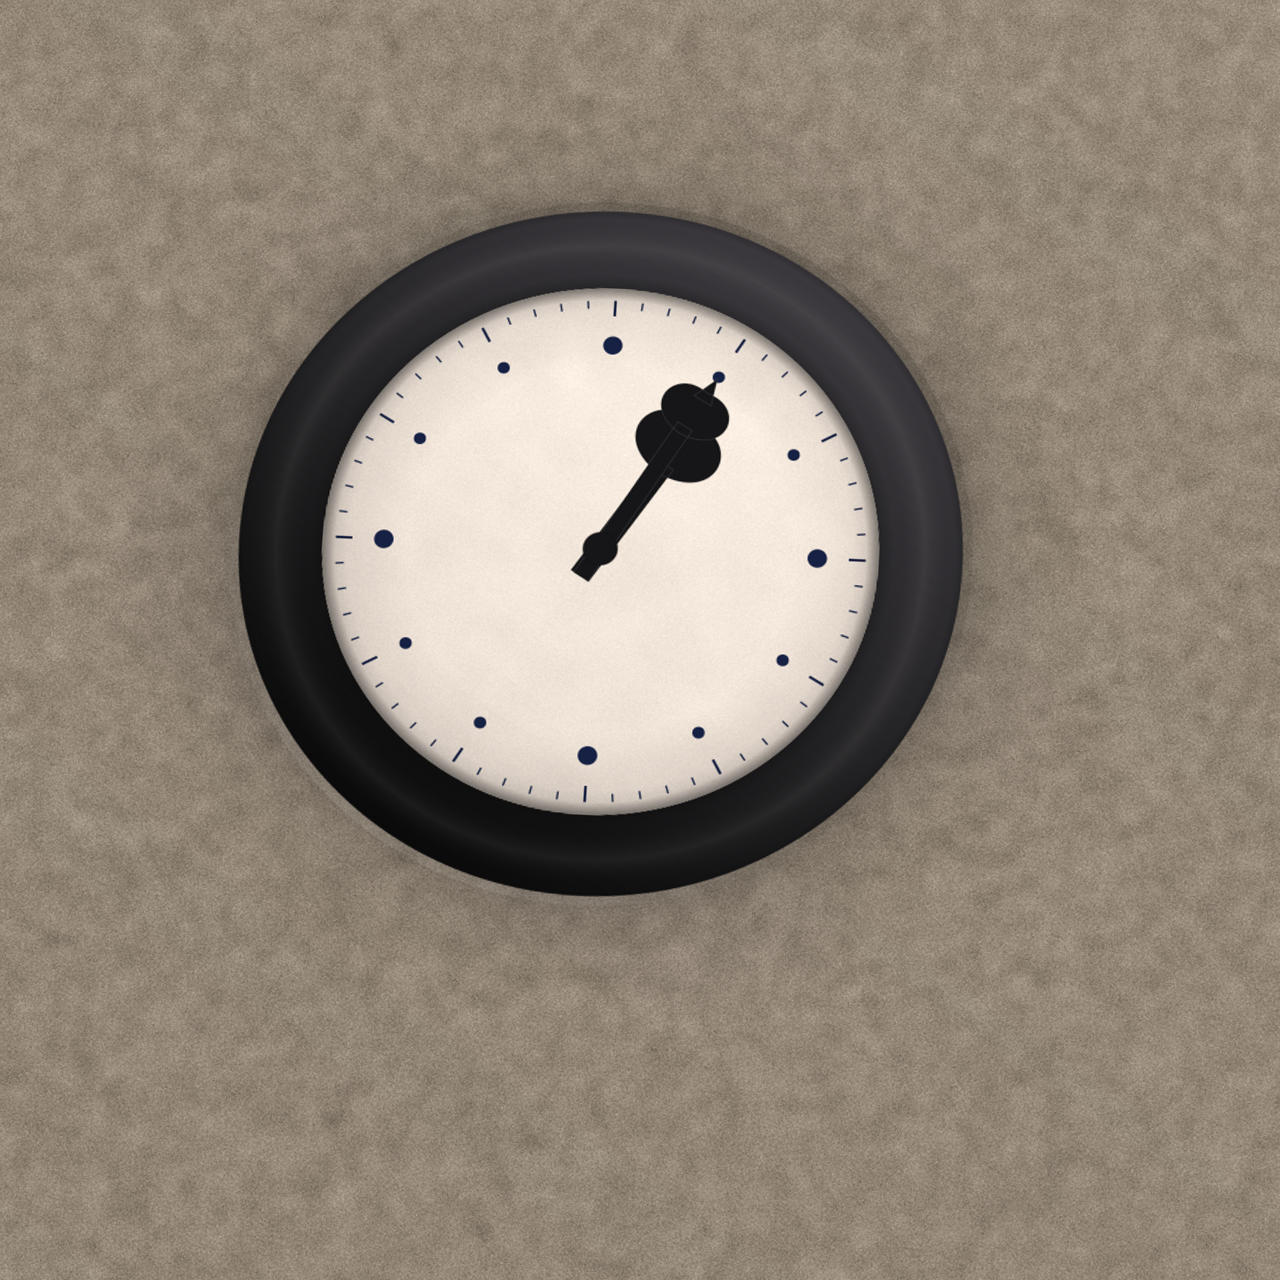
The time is 1h05
